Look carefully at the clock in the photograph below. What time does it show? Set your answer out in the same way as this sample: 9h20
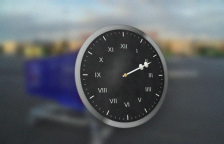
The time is 2h11
